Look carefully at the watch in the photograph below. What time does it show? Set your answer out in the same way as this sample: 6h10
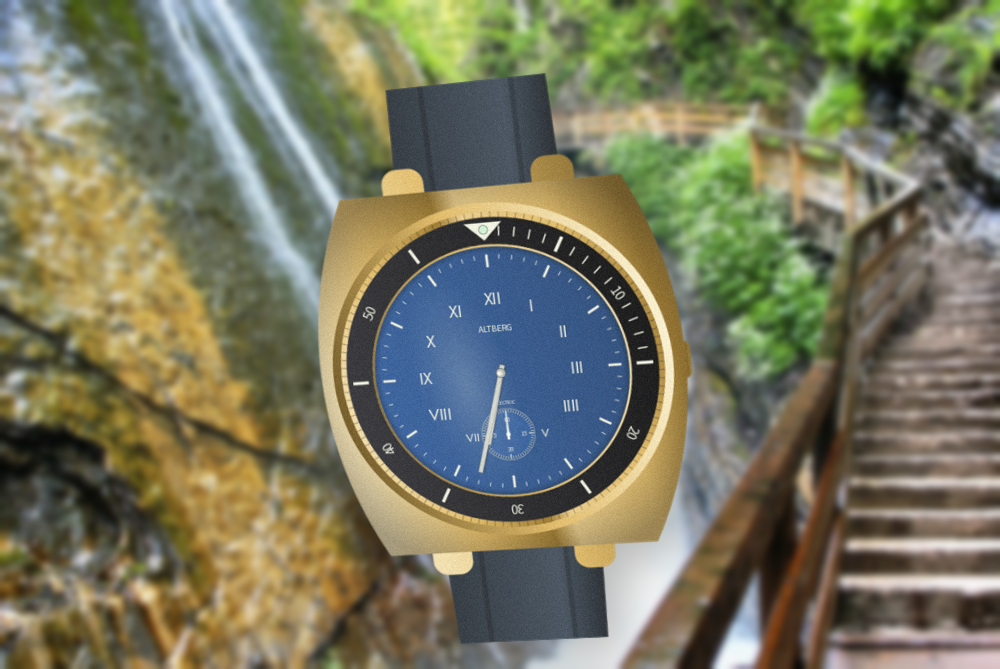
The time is 6h33
